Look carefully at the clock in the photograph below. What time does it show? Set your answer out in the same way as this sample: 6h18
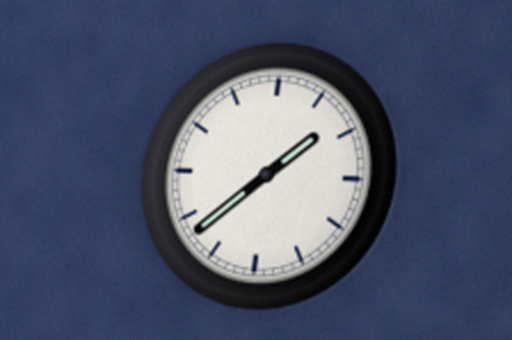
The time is 1h38
